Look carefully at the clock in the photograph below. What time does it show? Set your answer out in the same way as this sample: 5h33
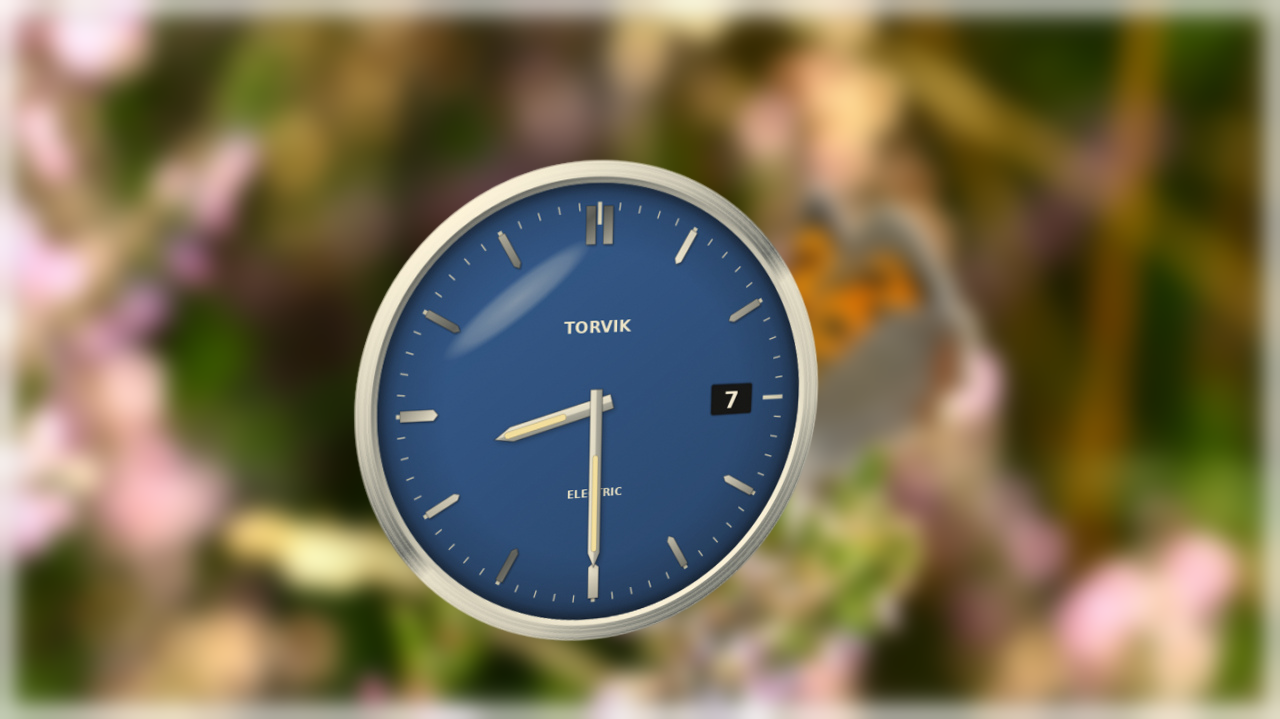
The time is 8h30
